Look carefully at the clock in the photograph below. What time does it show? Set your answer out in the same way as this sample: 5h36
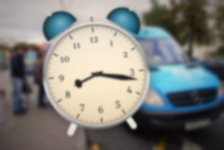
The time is 8h17
